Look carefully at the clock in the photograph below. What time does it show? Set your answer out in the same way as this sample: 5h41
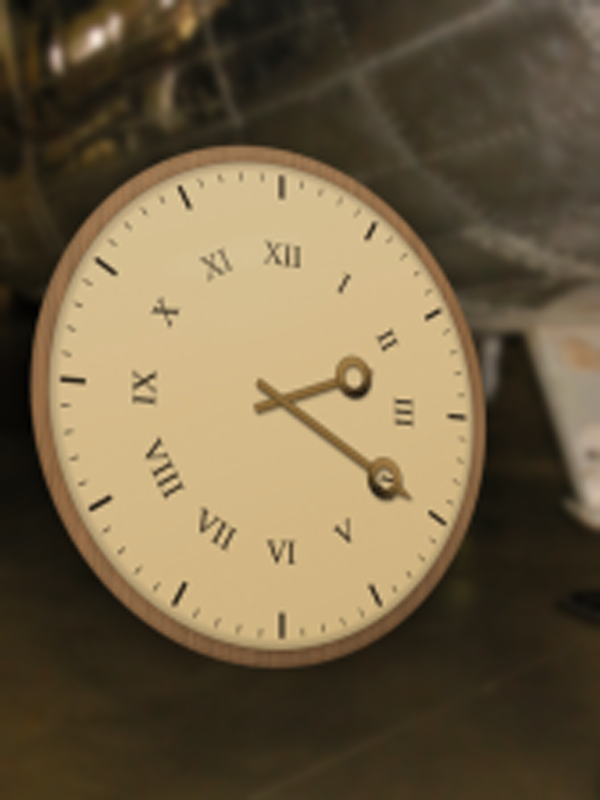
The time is 2h20
